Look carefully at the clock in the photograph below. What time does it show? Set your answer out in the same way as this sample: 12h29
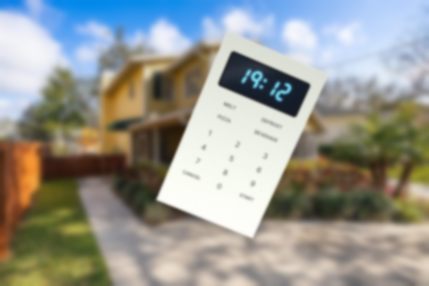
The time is 19h12
